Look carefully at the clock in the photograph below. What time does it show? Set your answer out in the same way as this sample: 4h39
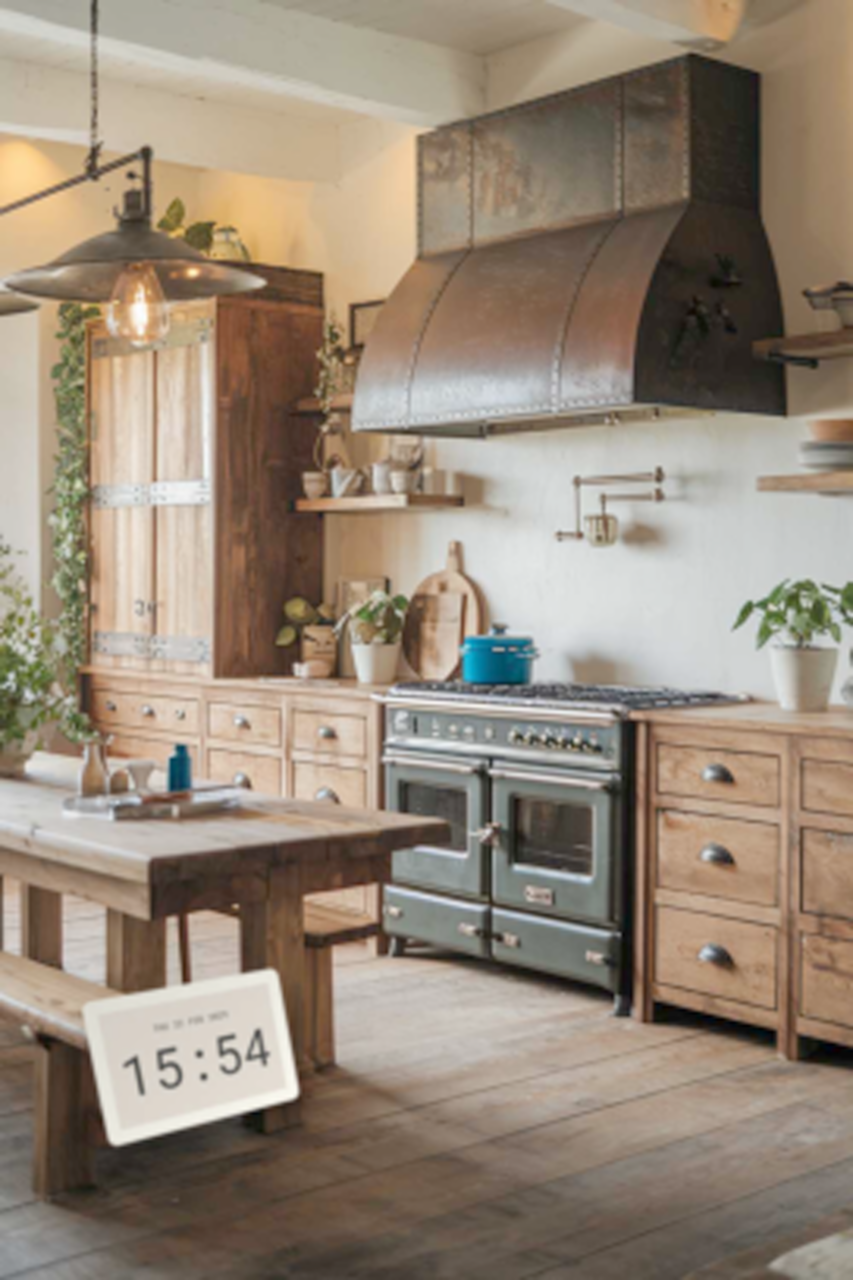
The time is 15h54
